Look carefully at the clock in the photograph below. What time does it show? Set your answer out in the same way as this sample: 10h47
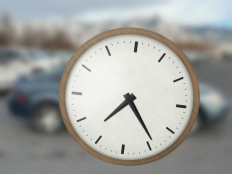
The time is 7h24
